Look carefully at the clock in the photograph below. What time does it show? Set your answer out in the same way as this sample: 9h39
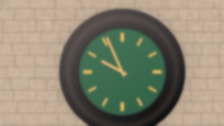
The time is 9h56
